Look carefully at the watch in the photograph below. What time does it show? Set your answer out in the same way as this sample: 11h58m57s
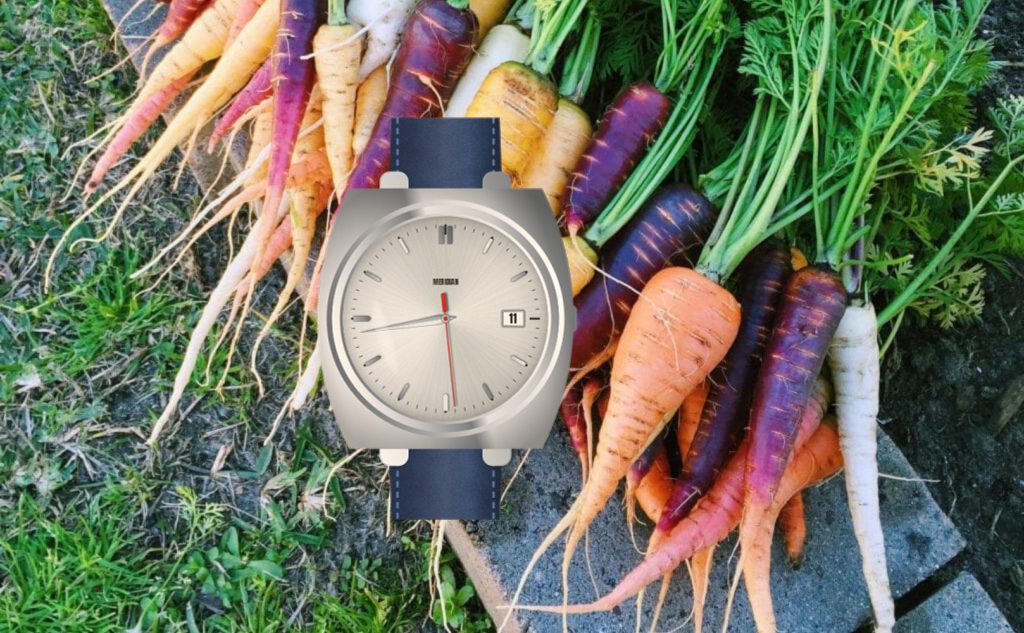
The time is 8h43m29s
